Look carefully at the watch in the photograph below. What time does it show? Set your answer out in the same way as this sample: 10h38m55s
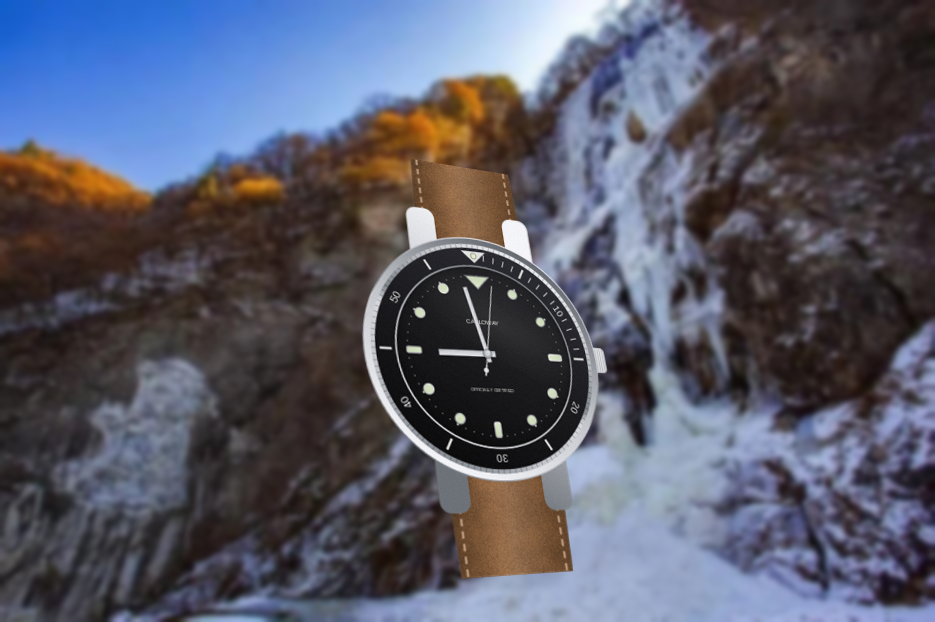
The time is 8h58m02s
